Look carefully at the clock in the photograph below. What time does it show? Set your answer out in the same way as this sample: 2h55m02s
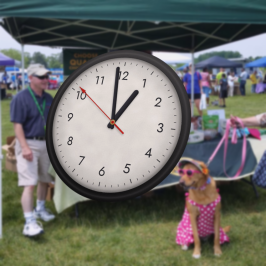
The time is 12h58m51s
